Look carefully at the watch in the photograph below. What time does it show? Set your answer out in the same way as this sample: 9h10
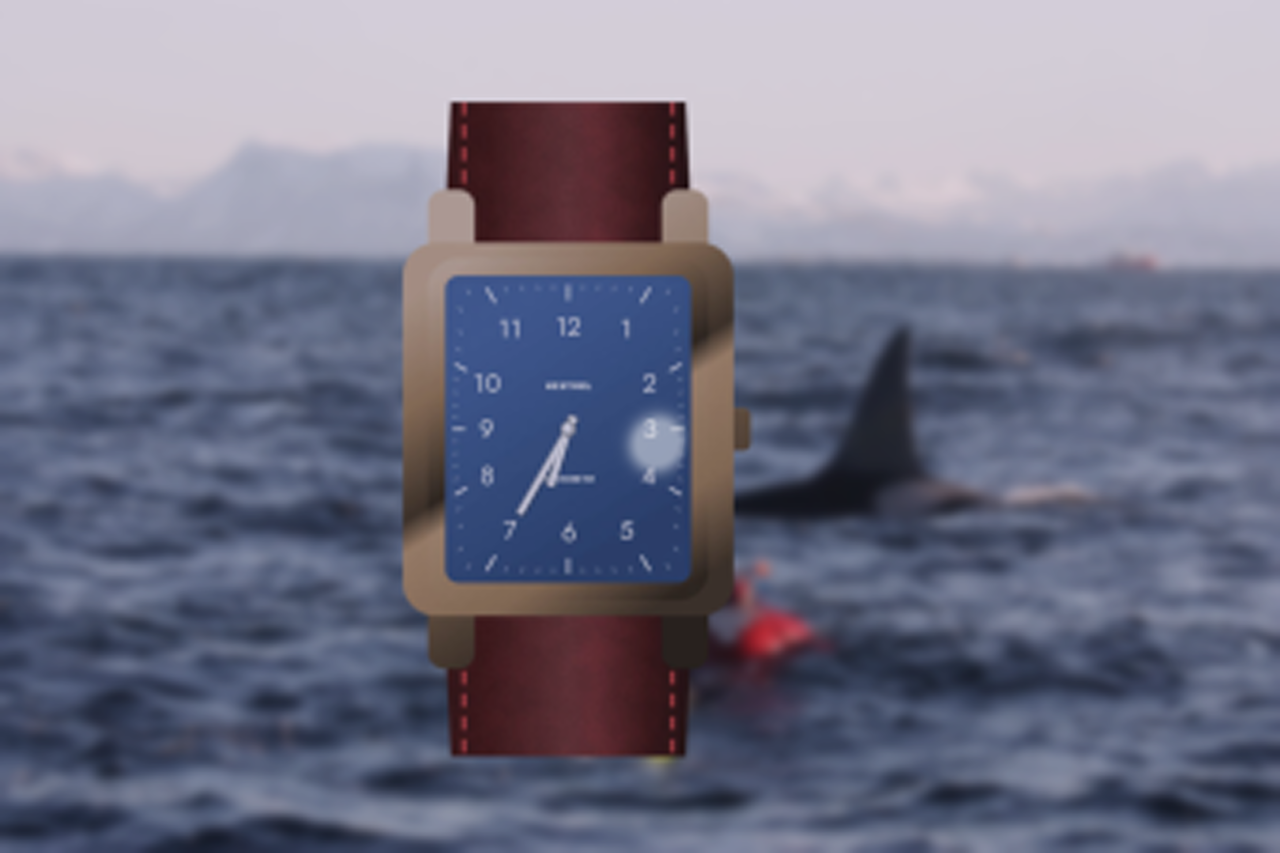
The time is 6h35
